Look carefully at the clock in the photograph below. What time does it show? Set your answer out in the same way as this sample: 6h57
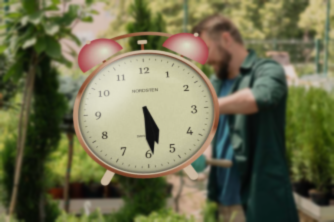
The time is 5h29
